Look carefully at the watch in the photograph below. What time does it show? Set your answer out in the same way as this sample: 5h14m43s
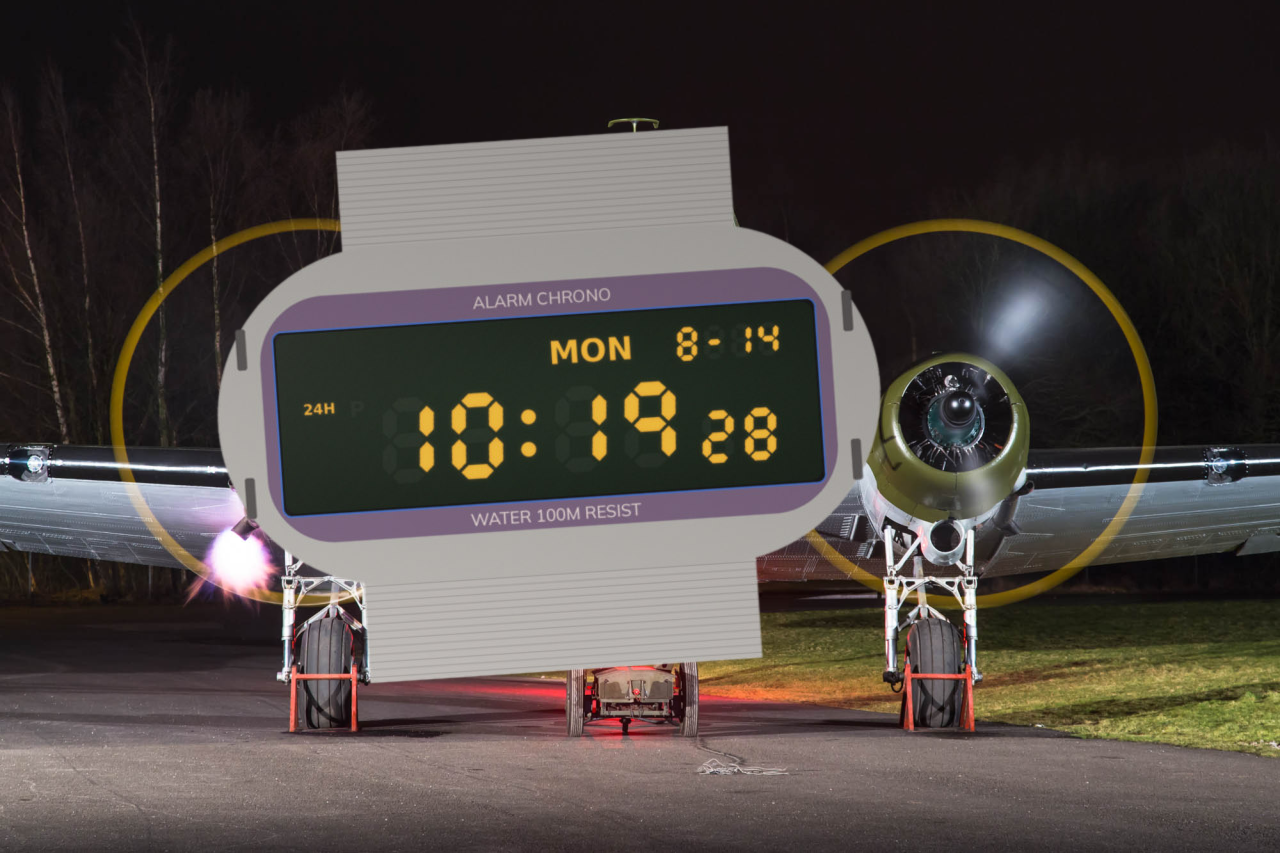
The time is 10h19m28s
